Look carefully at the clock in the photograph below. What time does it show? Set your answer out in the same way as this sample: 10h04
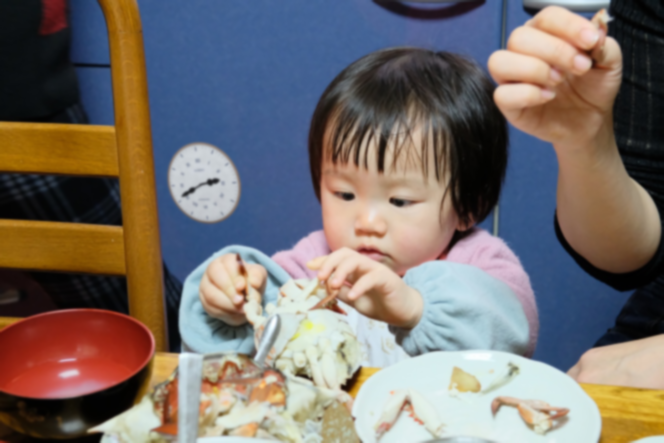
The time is 2h41
